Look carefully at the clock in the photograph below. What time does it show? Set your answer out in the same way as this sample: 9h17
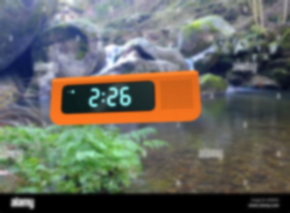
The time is 2h26
